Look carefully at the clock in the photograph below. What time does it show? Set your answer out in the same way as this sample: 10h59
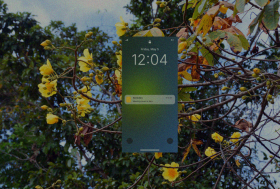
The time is 12h04
